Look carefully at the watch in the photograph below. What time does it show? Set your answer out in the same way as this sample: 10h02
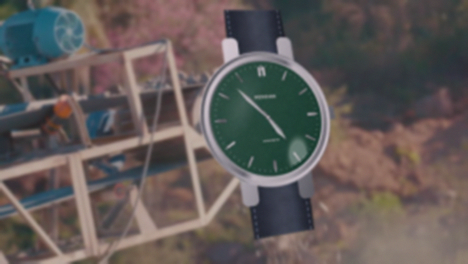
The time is 4h53
